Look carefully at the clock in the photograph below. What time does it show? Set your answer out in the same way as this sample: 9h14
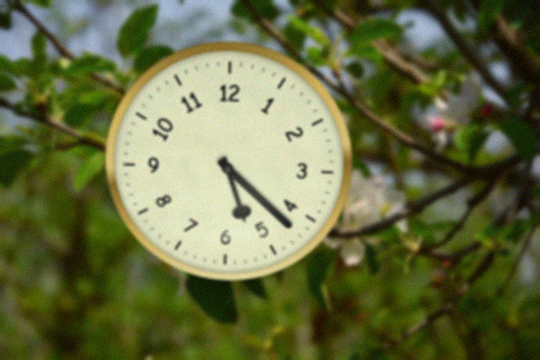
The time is 5h22
